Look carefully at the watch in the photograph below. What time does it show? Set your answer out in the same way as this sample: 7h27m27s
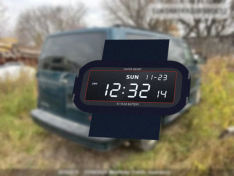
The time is 12h32m14s
